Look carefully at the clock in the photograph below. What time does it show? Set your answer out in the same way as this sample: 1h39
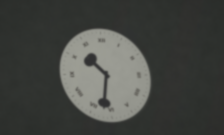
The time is 10h32
